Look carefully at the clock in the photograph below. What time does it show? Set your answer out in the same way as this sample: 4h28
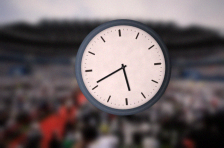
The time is 5h41
